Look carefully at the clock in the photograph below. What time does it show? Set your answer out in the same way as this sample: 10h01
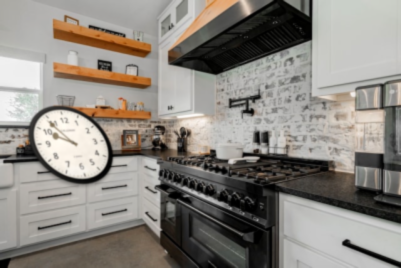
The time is 9h54
